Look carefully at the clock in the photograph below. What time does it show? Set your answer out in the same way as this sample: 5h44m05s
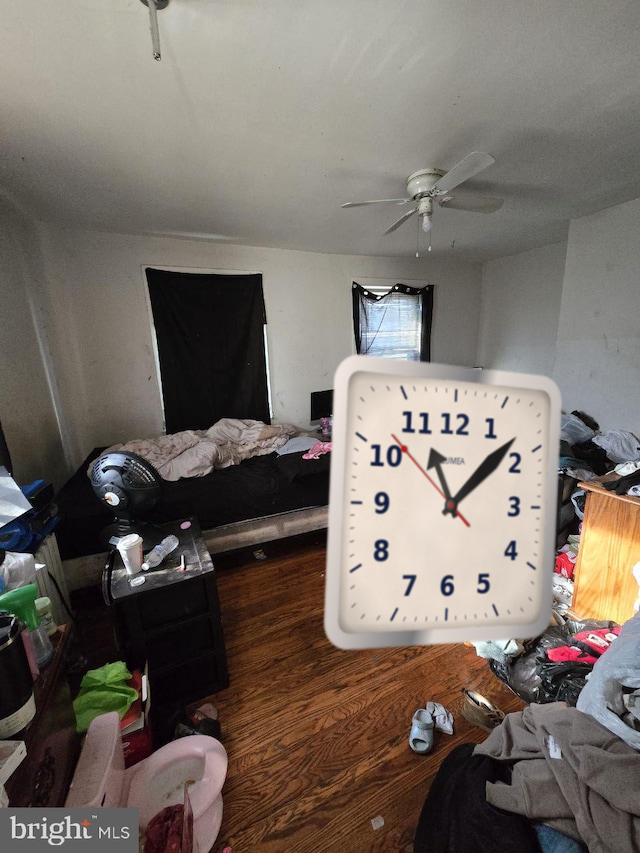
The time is 11h07m52s
